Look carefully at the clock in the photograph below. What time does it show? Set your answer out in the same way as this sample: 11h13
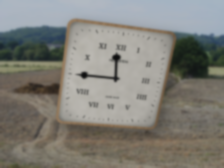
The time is 11h45
